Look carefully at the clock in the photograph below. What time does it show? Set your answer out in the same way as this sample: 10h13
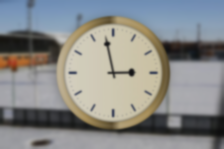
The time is 2h58
